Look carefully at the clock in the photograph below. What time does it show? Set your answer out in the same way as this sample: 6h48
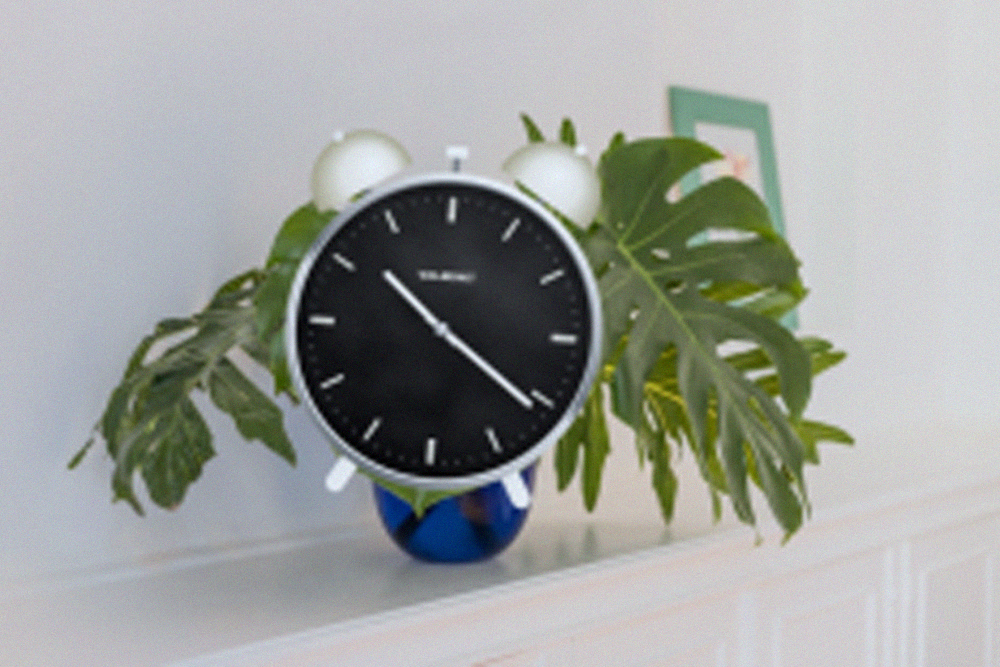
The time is 10h21
